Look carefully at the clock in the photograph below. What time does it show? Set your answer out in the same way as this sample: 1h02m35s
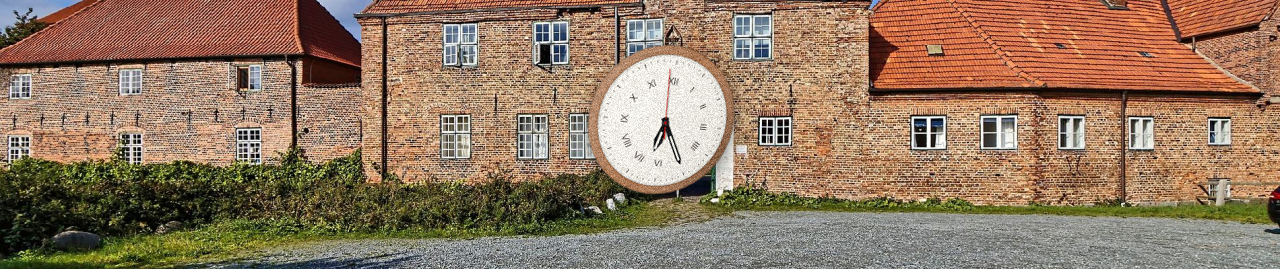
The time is 6h24m59s
